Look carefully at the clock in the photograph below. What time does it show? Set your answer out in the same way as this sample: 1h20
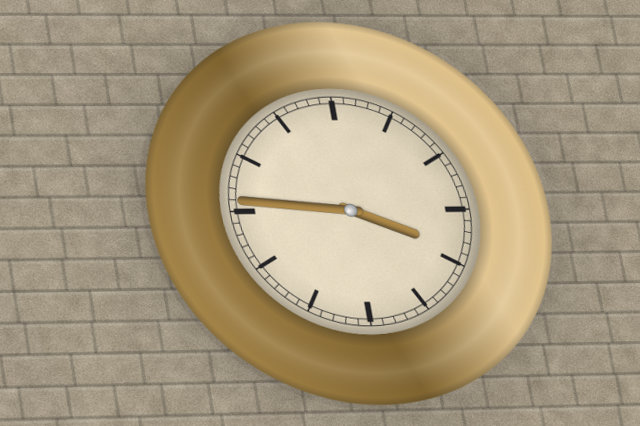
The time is 3h46
